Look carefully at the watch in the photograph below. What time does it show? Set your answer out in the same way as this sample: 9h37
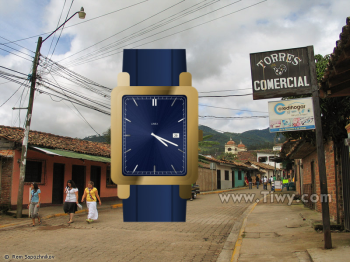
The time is 4h19
